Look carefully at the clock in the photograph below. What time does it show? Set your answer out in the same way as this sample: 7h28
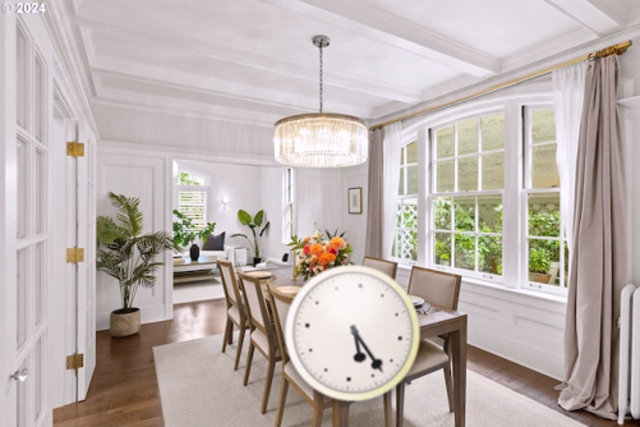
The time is 5h23
